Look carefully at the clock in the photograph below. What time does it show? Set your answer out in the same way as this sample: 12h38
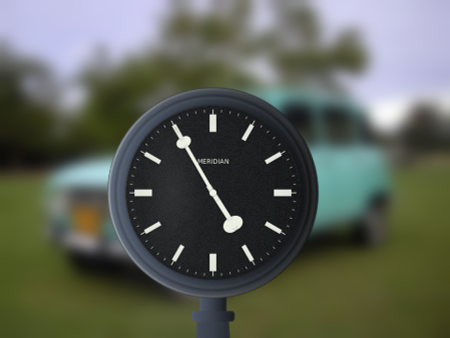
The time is 4h55
